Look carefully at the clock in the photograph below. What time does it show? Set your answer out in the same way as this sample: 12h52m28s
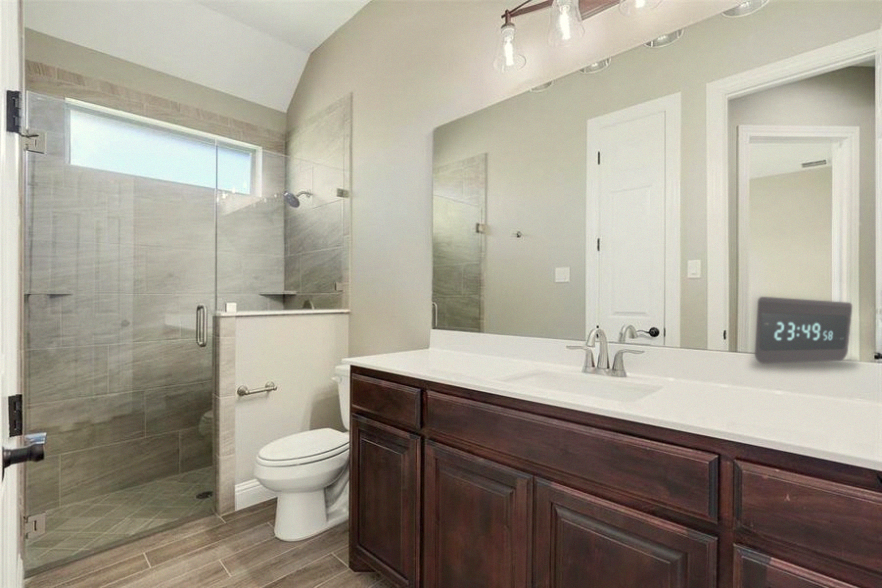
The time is 23h49m58s
